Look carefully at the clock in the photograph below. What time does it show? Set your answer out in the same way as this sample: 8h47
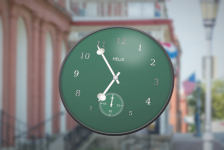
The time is 6h54
